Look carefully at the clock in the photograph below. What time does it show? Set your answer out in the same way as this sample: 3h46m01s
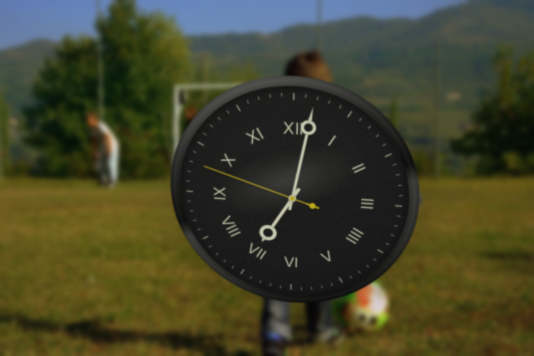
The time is 7h01m48s
